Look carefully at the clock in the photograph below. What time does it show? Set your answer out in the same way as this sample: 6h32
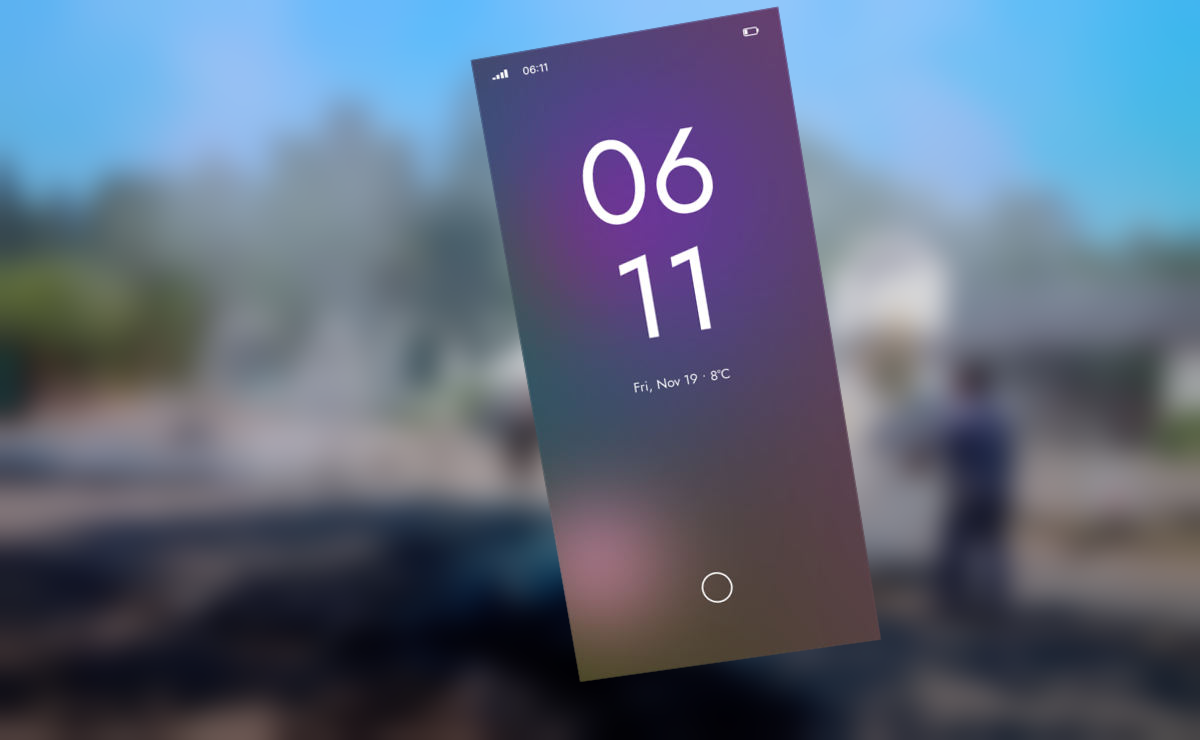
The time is 6h11
